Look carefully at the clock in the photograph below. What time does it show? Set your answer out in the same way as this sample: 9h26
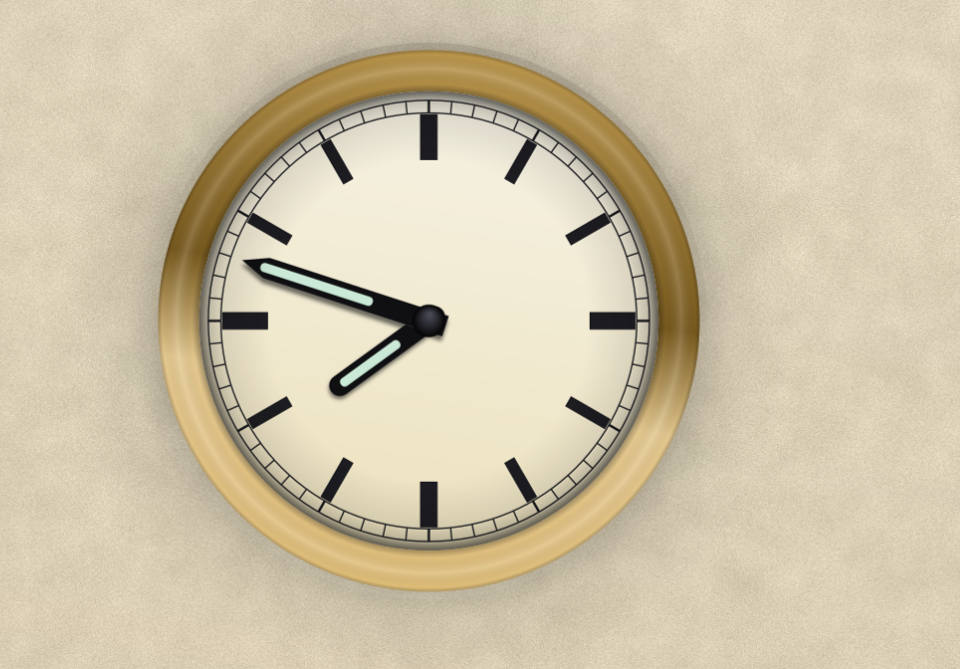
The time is 7h48
